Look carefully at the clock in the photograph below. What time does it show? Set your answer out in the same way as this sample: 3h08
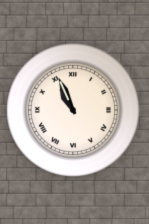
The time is 10h56
